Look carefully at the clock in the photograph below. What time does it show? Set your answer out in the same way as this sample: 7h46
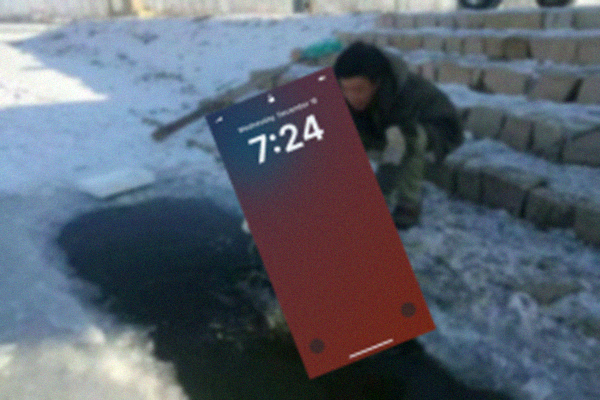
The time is 7h24
